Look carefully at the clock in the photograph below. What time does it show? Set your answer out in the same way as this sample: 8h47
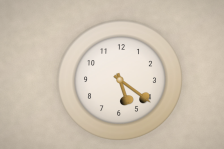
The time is 5h21
